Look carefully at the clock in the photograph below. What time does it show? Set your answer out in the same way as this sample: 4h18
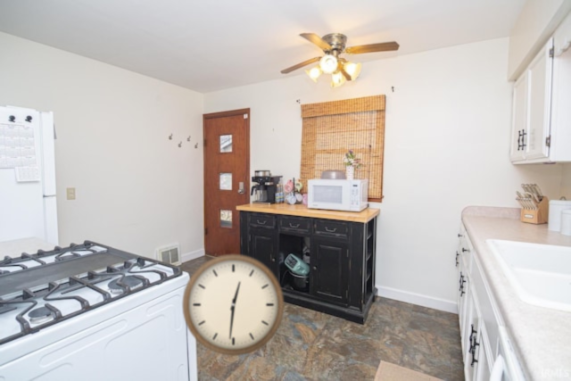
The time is 12h31
